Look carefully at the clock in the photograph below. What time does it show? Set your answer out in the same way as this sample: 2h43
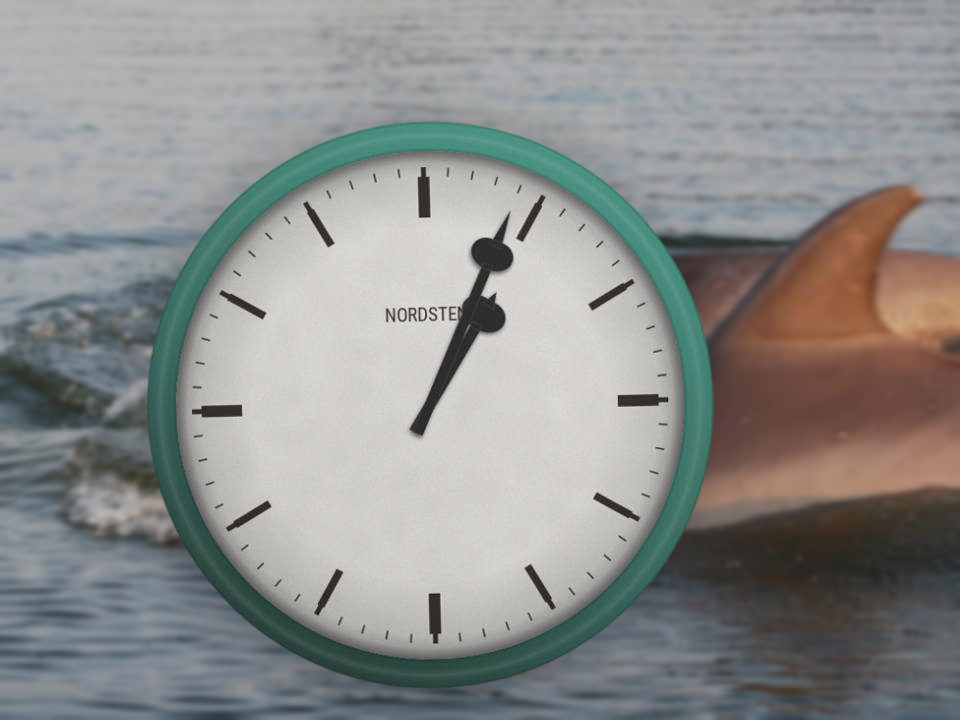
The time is 1h04
